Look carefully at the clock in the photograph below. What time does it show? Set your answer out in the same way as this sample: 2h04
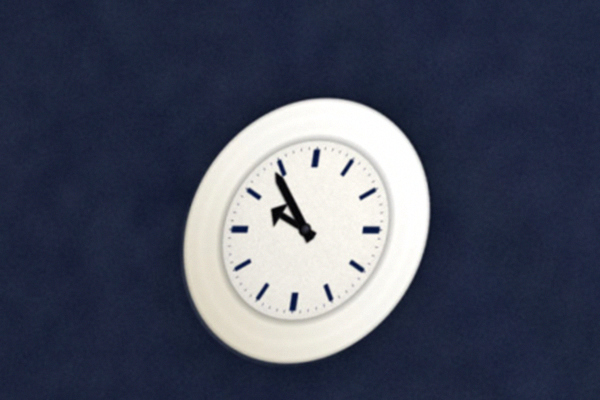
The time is 9h54
